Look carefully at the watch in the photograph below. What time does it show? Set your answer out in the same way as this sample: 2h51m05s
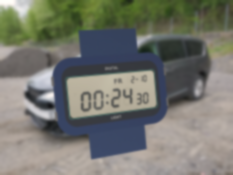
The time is 0h24m30s
